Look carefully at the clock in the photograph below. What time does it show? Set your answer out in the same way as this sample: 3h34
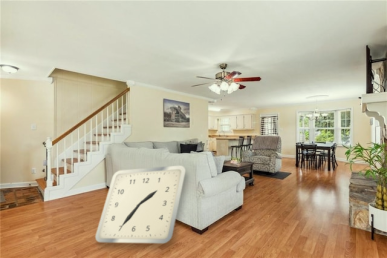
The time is 1h35
